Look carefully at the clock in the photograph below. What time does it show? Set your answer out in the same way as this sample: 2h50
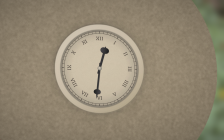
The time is 12h31
